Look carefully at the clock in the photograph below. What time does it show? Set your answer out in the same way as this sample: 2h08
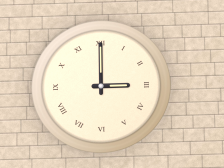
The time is 3h00
